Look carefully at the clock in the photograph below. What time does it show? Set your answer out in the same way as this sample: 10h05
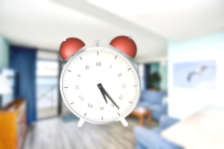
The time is 5h24
